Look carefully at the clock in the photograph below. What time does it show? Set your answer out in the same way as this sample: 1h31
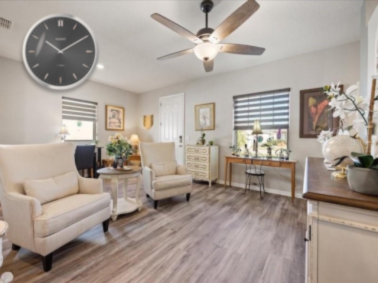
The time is 10h10
